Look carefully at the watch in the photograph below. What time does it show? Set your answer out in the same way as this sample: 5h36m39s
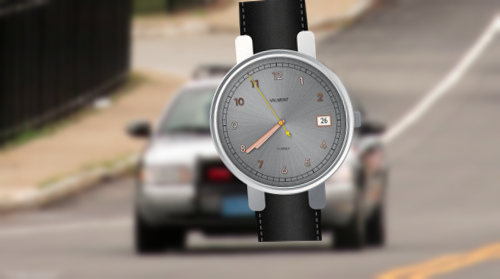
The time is 7h38m55s
